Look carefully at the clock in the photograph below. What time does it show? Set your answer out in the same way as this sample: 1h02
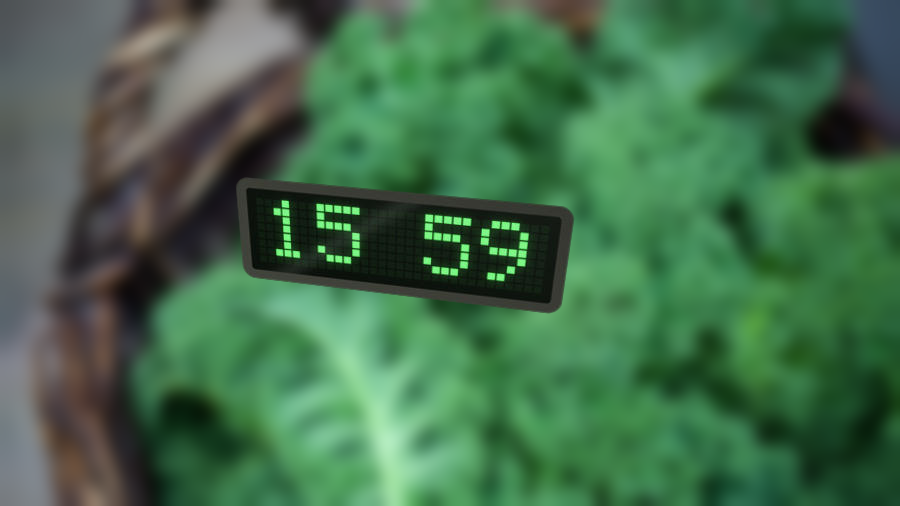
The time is 15h59
